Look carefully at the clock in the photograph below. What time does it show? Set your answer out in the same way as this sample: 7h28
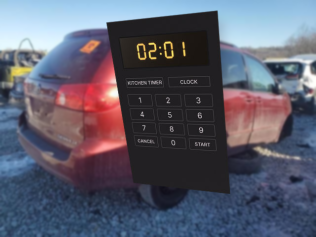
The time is 2h01
